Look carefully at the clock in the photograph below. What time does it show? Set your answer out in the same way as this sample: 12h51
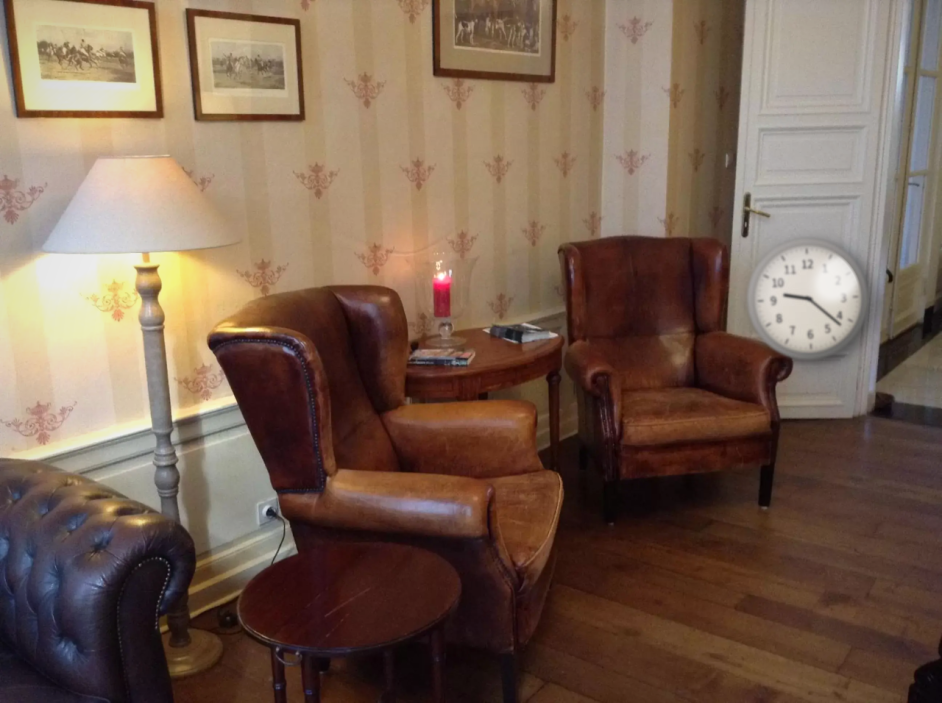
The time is 9h22
